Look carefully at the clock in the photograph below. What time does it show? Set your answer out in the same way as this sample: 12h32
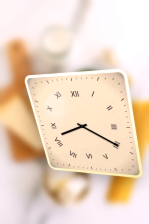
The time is 8h20
